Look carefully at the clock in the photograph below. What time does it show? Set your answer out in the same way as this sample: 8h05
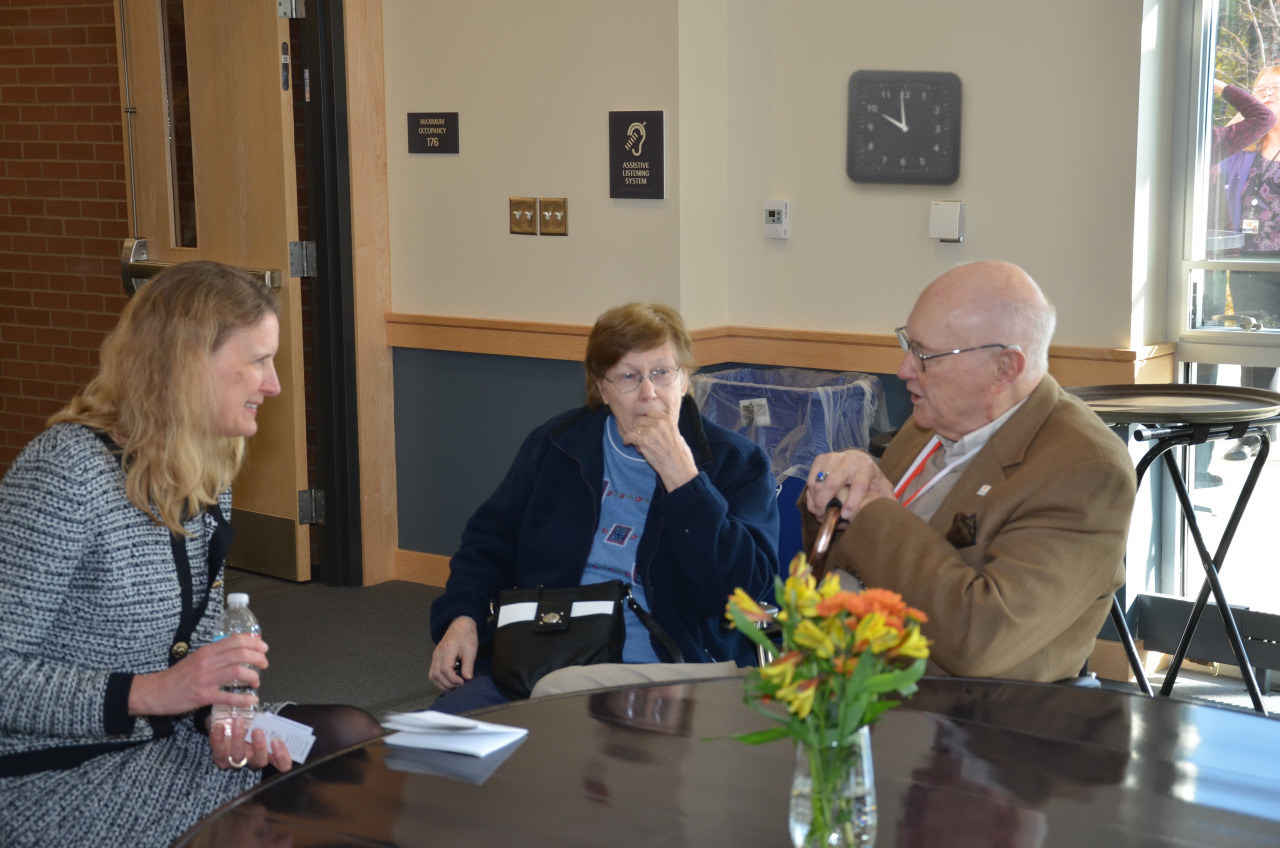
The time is 9h59
